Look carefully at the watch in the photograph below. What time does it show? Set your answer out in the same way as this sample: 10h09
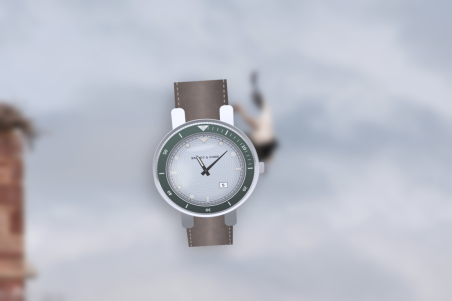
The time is 11h08
